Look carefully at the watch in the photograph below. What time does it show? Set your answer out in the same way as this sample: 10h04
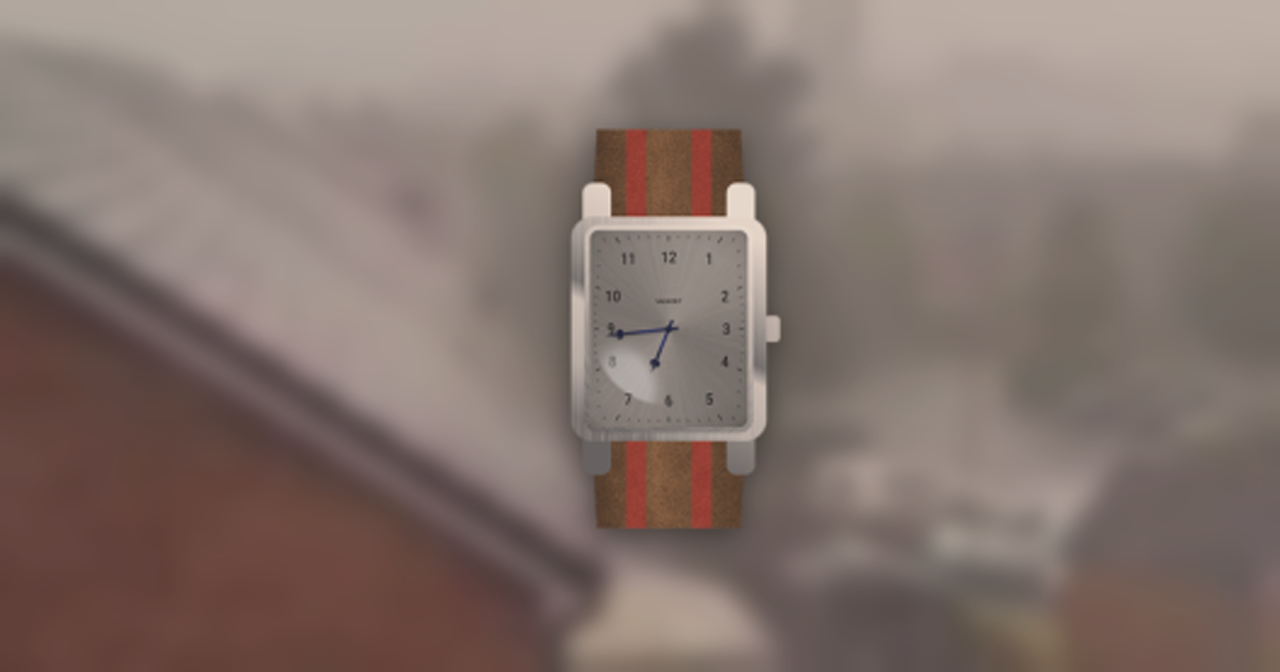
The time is 6h44
